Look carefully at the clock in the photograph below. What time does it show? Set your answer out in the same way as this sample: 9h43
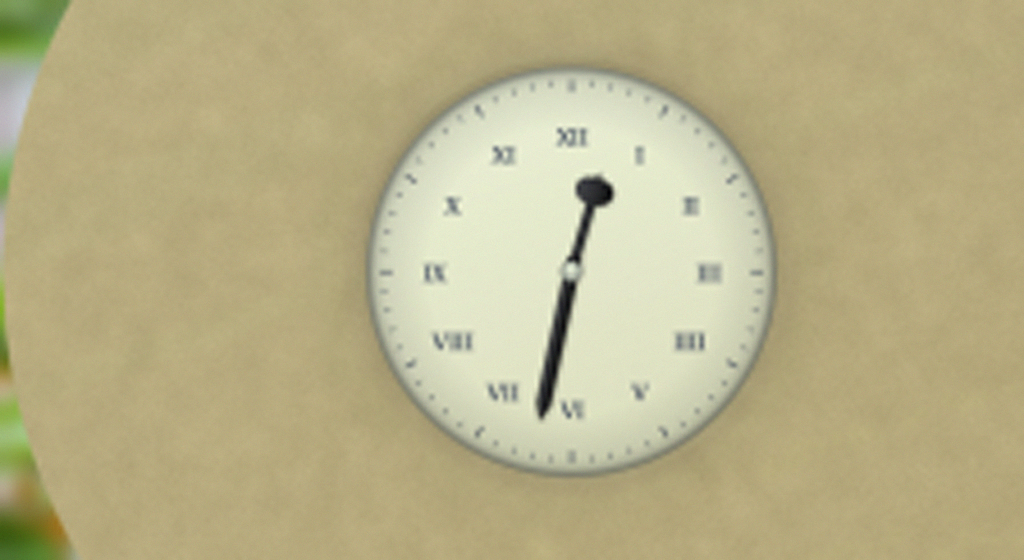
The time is 12h32
